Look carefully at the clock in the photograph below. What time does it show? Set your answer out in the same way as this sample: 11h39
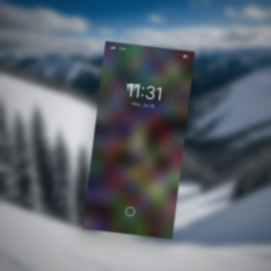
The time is 11h31
